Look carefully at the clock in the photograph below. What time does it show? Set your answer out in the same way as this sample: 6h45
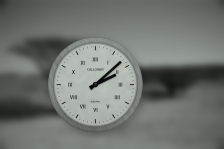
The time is 2h08
